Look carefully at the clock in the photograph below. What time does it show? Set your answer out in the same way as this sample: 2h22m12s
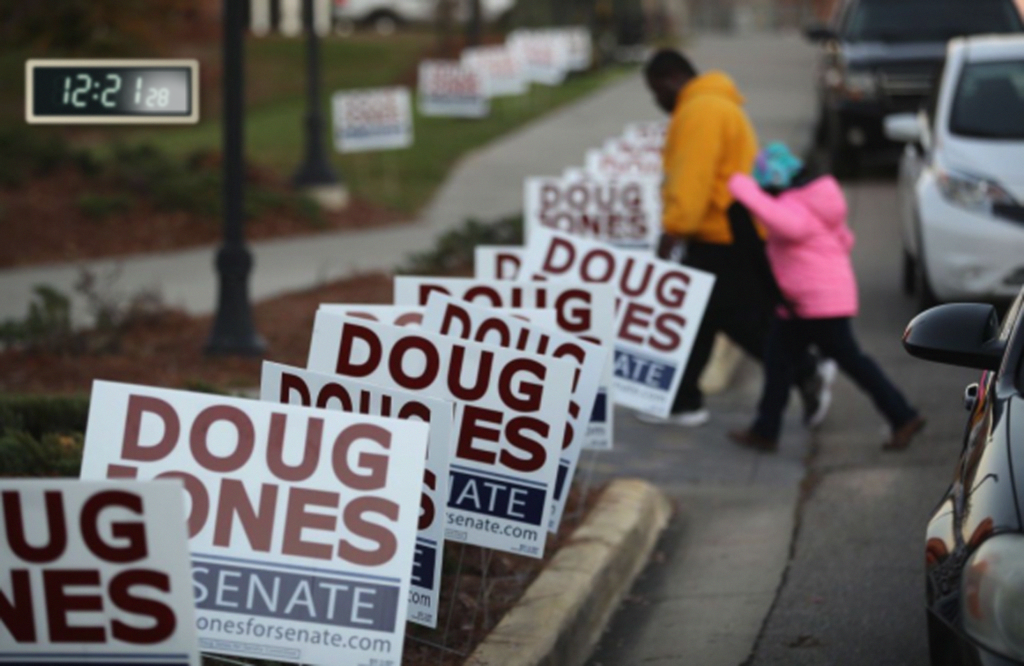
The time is 12h21m28s
